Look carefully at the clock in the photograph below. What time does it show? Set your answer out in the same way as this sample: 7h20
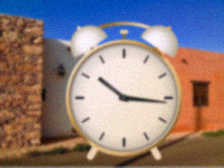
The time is 10h16
